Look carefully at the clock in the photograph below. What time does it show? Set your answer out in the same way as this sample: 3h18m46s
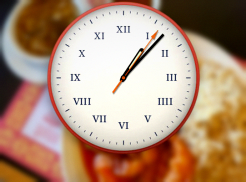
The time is 1h07m06s
